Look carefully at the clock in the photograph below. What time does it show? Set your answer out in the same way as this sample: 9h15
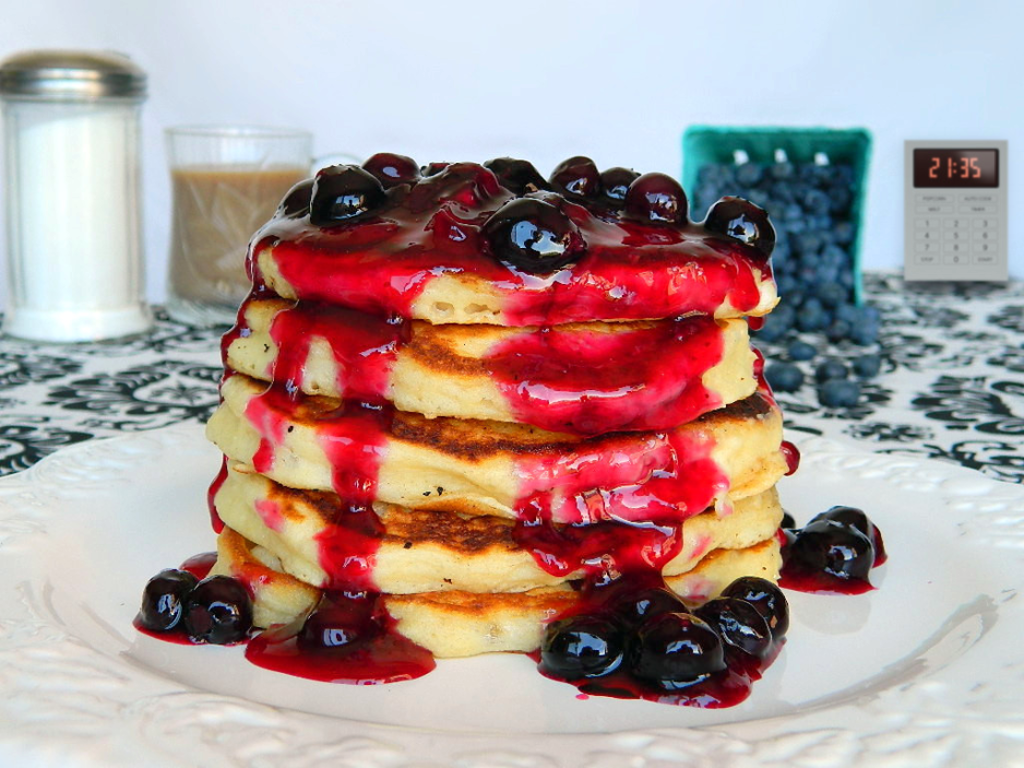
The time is 21h35
